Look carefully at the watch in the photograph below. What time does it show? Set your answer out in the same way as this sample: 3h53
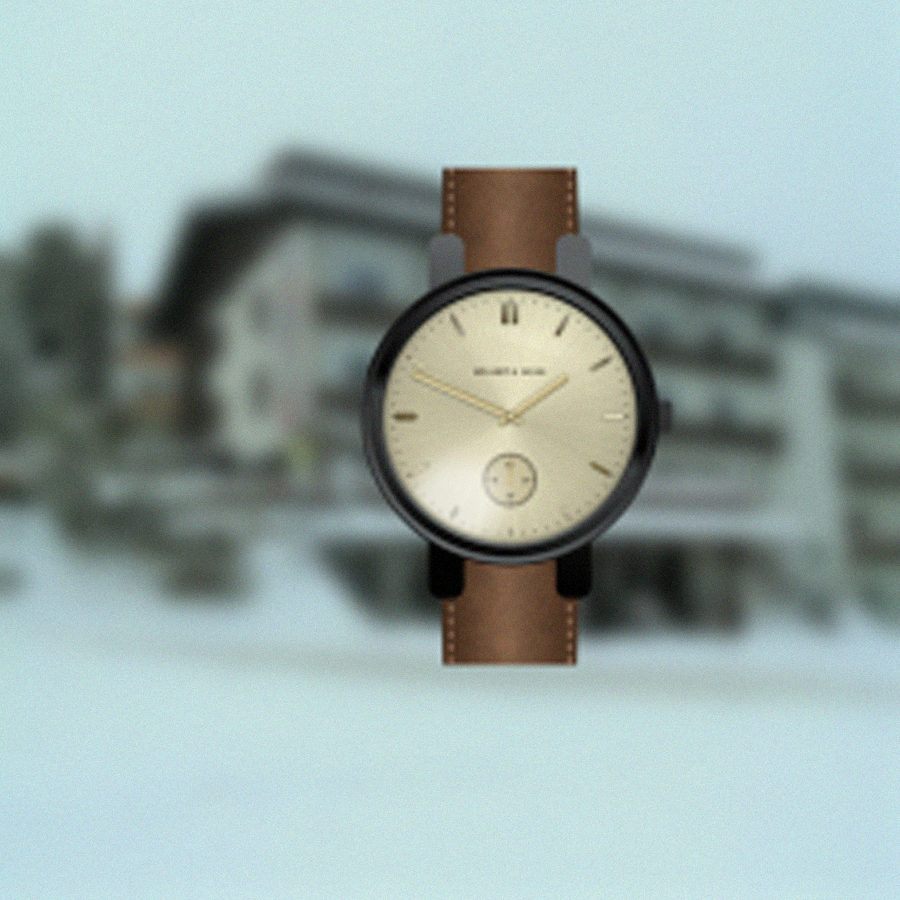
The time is 1h49
